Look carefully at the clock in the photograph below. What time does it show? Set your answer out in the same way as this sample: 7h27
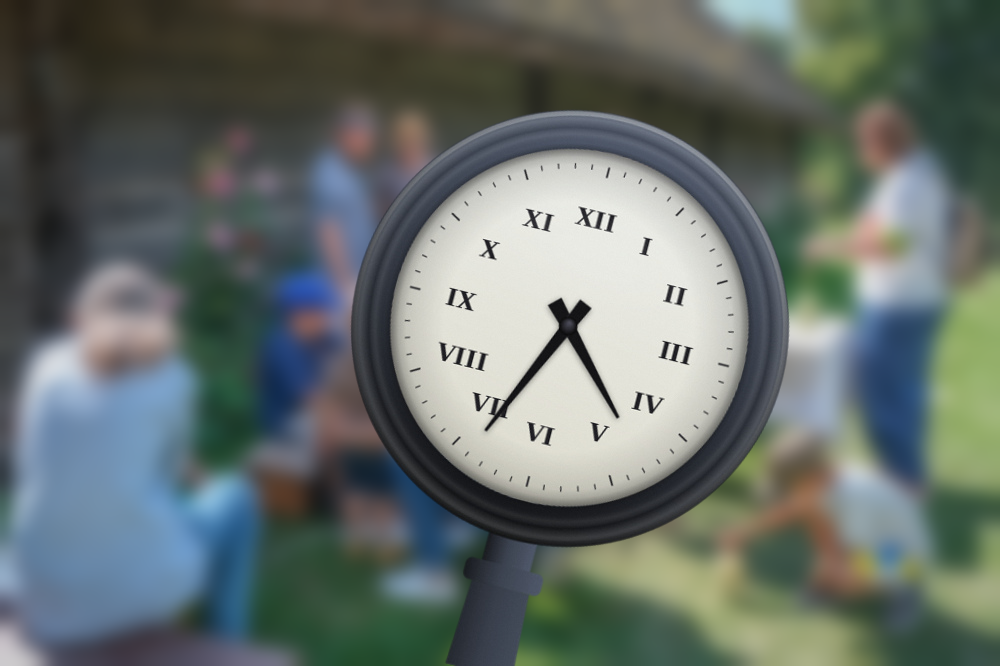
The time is 4h34
